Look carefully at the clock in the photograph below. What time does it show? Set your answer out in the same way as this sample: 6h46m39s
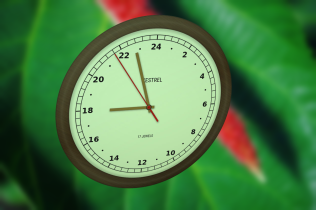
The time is 17h56m54s
